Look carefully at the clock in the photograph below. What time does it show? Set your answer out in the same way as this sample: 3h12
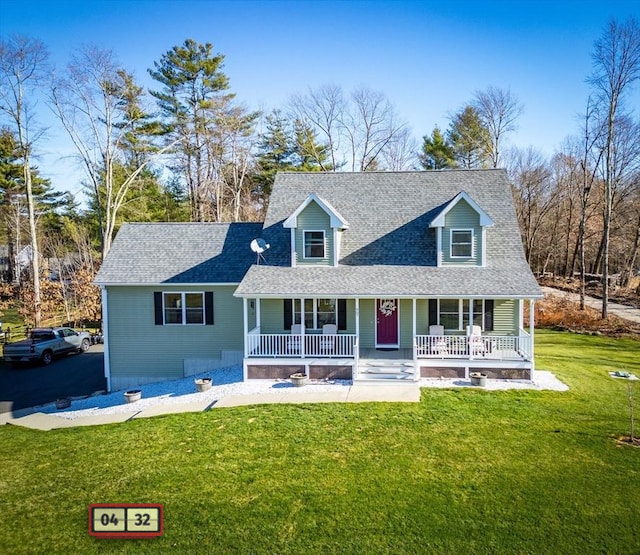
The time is 4h32
